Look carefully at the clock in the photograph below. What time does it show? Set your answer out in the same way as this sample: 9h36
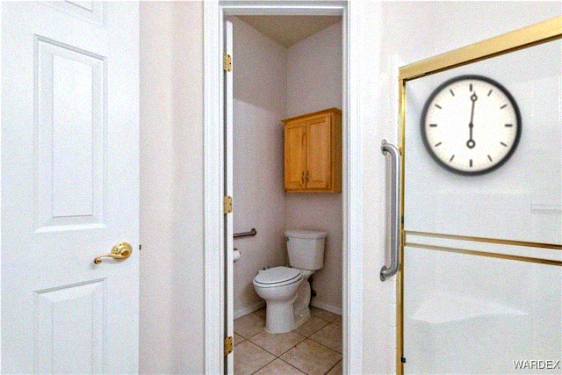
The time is 6h01
